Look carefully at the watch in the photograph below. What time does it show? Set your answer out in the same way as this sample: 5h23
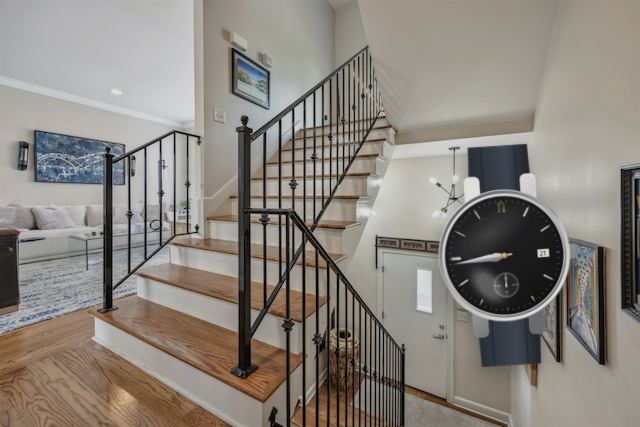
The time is 8h44
